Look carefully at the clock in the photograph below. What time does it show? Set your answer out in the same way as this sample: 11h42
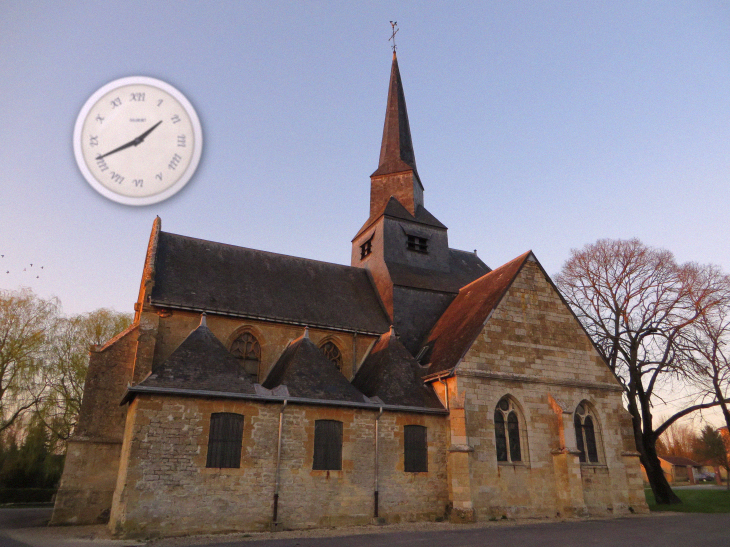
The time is 1h41
